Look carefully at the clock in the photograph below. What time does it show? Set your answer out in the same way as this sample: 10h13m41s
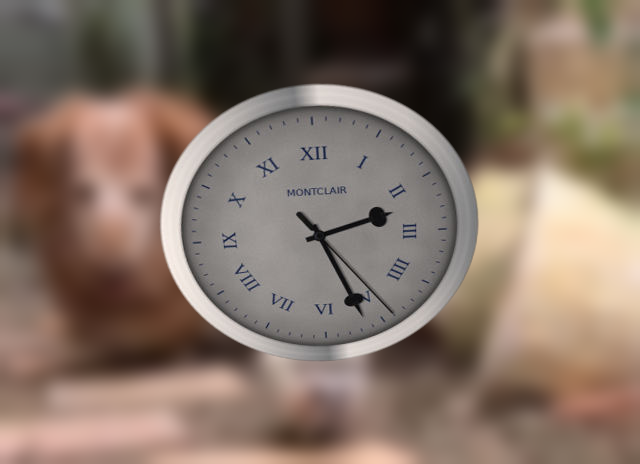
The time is 2h26m24s
